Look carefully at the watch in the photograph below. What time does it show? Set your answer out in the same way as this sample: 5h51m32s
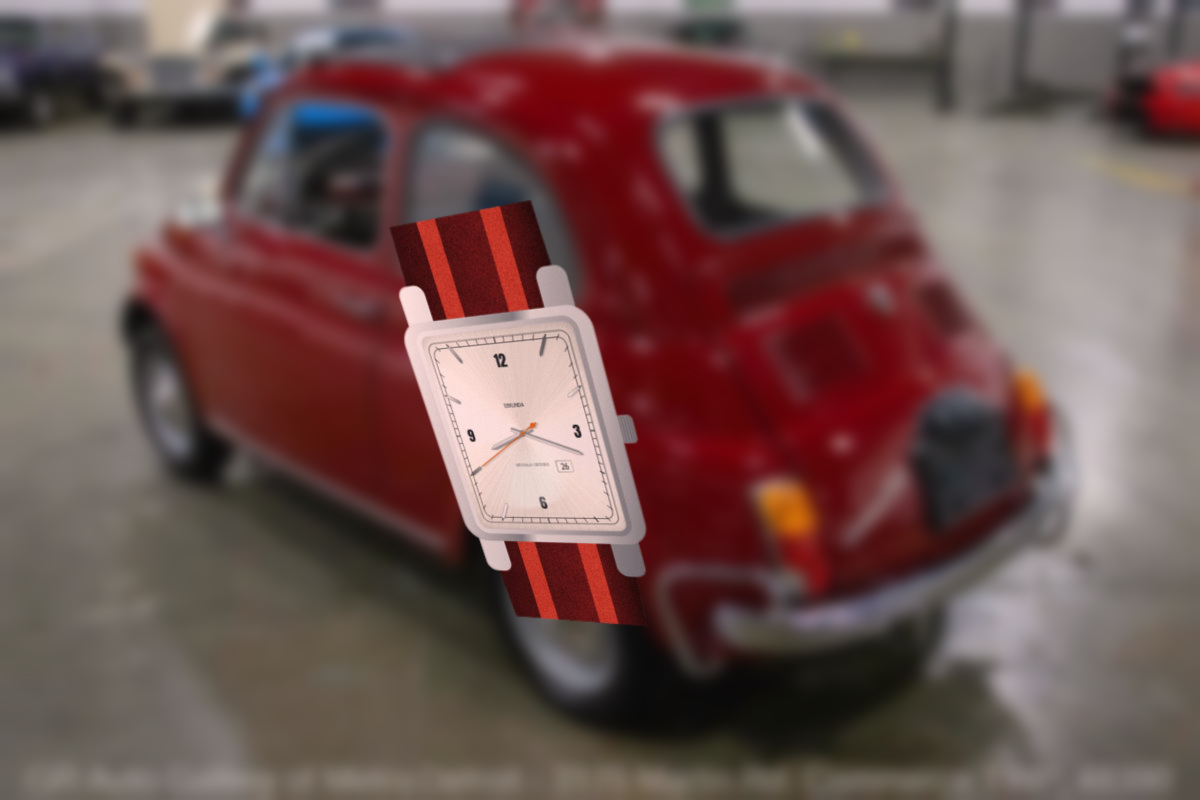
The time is 8h18m40s
